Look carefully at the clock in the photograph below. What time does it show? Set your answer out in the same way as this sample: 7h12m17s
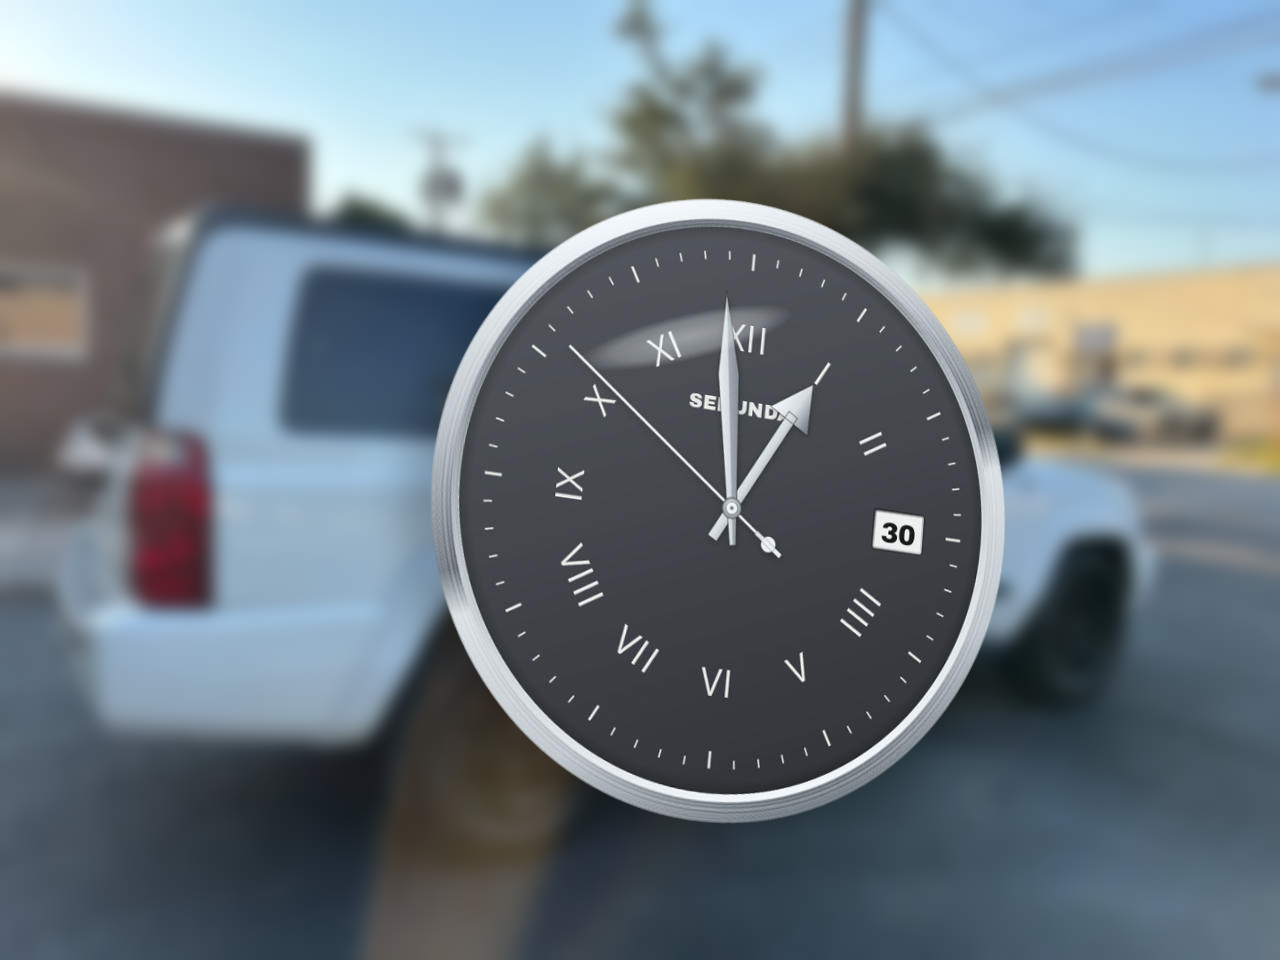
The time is 12h58m51s
